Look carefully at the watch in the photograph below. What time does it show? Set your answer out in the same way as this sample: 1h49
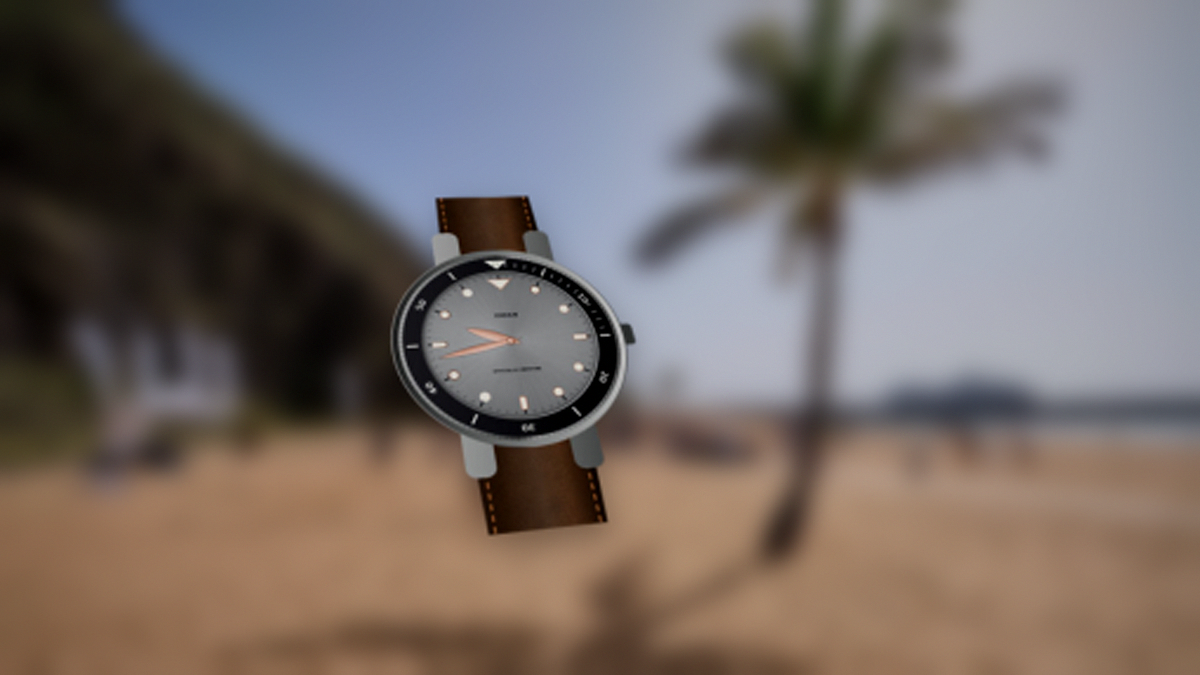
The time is 9h43
